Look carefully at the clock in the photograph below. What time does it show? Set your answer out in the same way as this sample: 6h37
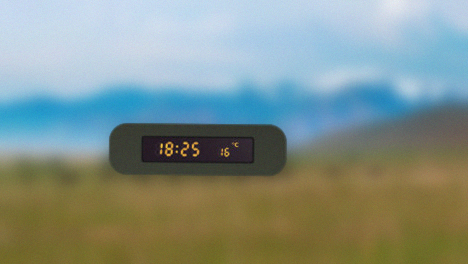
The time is 18h25
